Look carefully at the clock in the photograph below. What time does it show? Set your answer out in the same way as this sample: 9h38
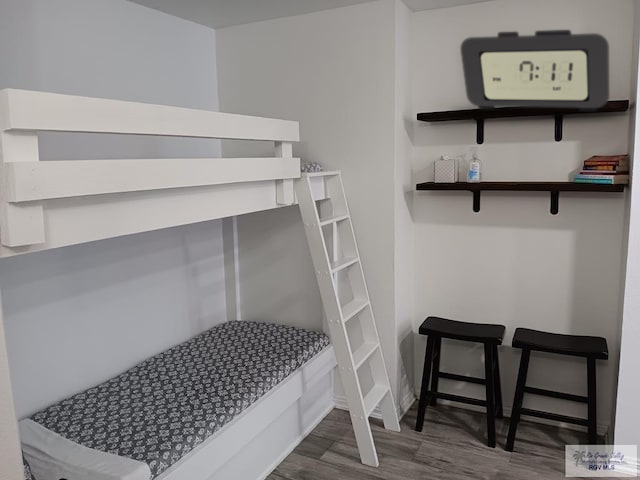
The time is 7h11
